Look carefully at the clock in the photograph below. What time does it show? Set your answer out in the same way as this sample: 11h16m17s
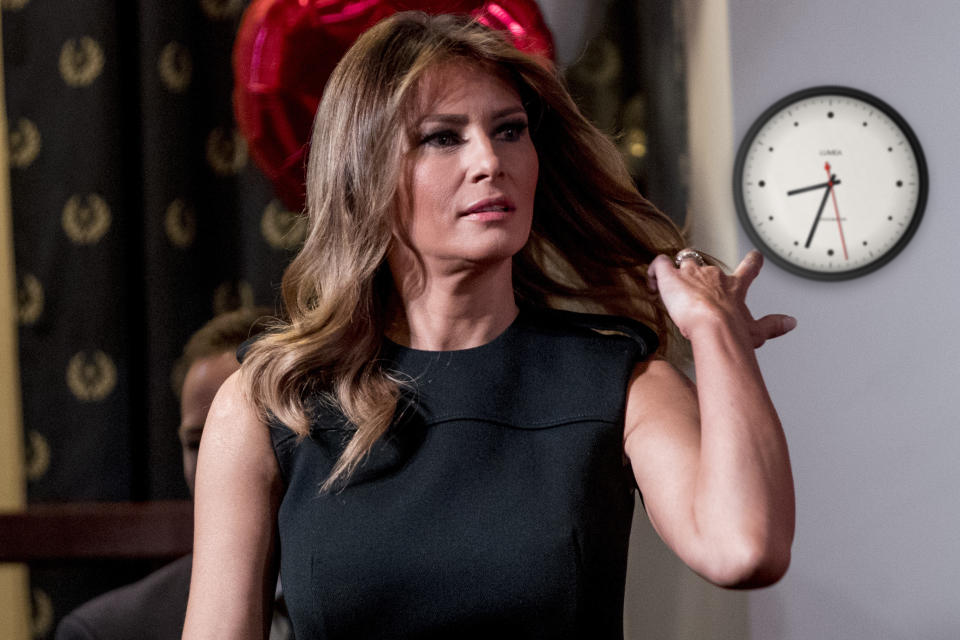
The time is 8h33m28s
